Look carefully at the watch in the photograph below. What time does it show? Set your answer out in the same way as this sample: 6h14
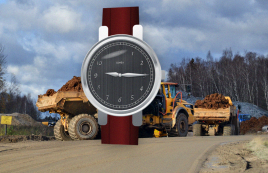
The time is 9h15
